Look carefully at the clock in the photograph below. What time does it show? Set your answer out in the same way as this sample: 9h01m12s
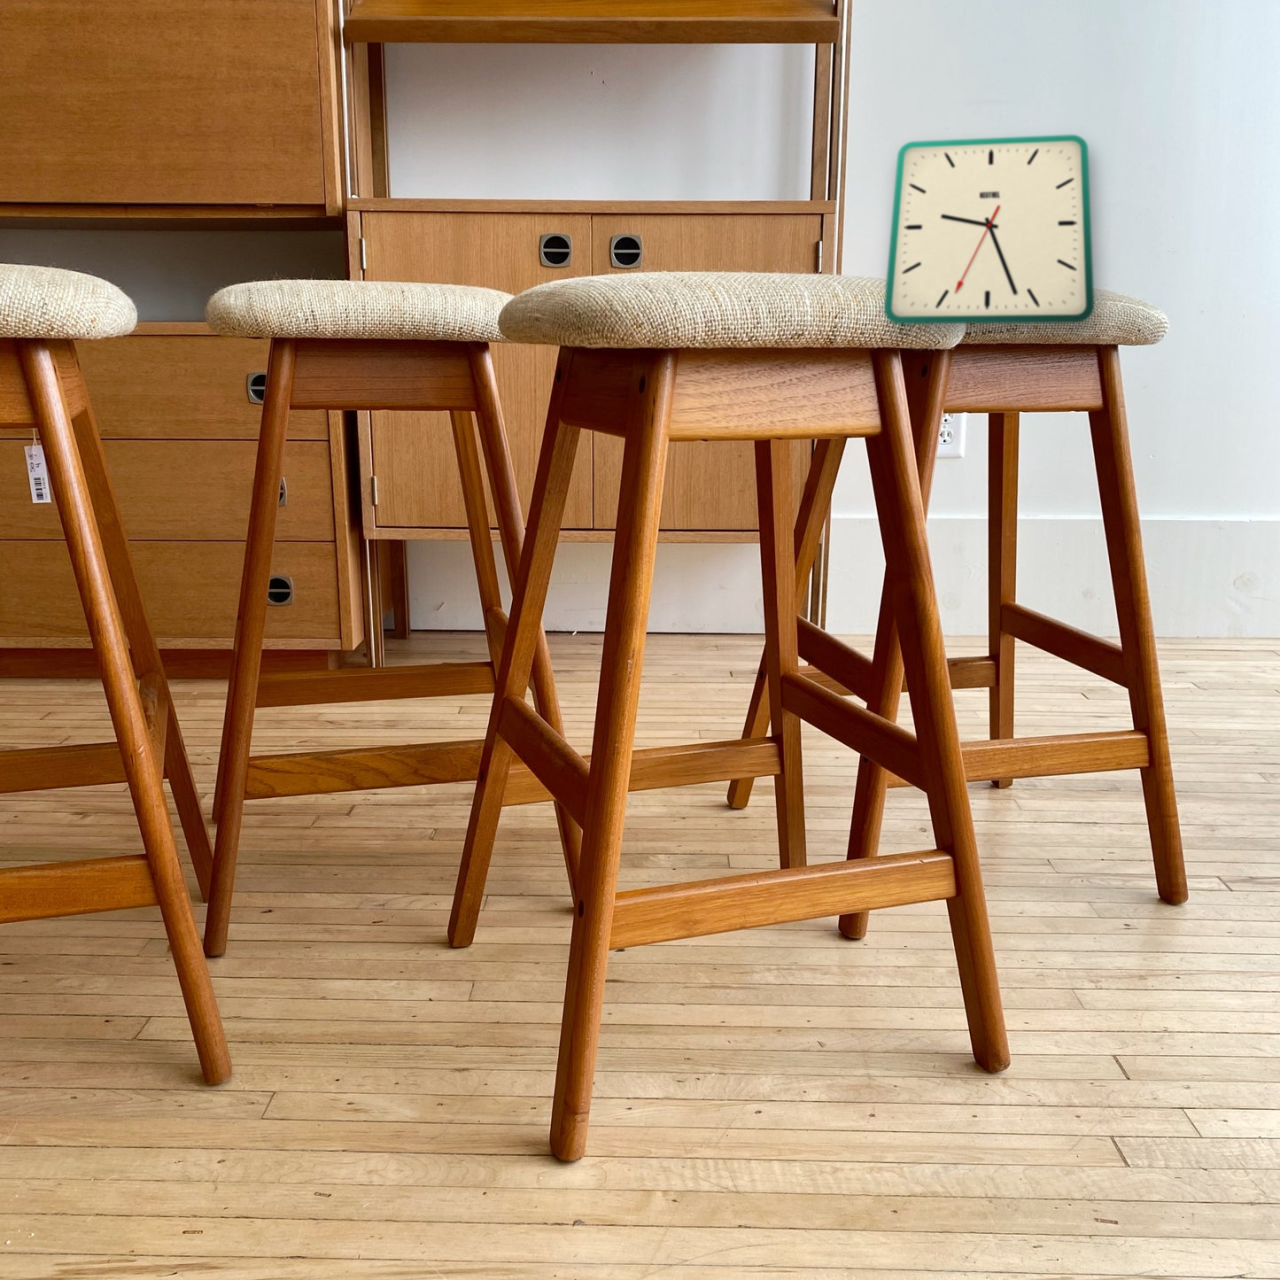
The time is 9h26m34s
